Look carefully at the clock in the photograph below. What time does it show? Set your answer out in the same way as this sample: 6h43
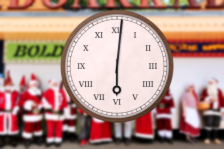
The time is 6h01
